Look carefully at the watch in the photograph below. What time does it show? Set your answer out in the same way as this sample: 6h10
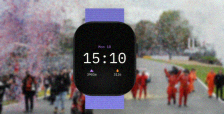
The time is 15h10
